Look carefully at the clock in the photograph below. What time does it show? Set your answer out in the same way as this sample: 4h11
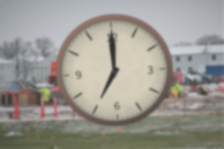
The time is 7h00
